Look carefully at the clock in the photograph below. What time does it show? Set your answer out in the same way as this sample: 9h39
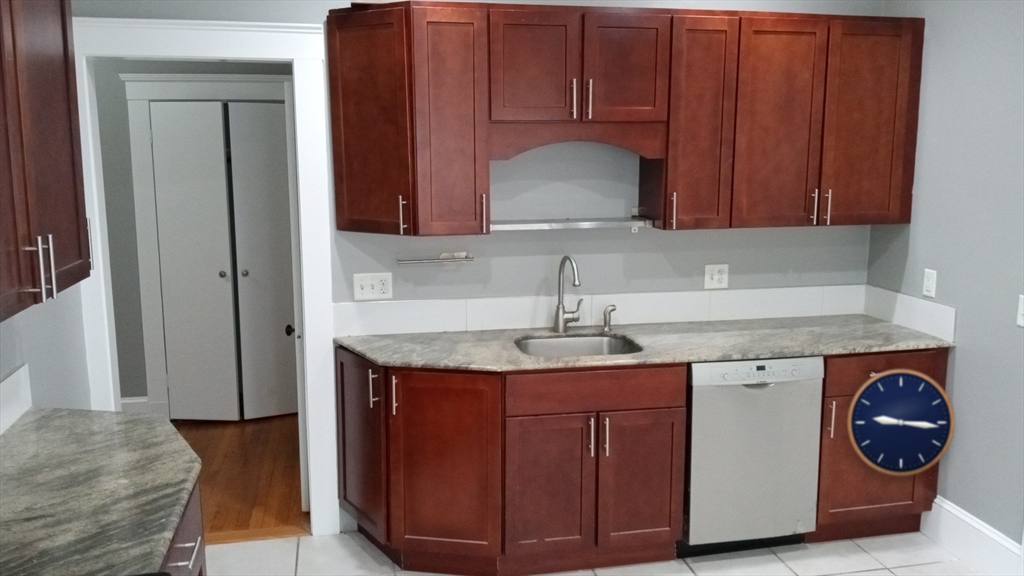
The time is 9h16
